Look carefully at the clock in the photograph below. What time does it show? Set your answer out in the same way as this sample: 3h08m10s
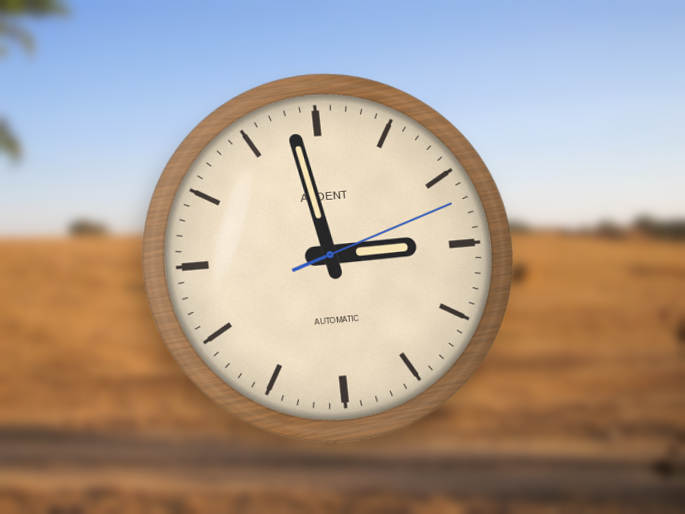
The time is 2h58m12s
